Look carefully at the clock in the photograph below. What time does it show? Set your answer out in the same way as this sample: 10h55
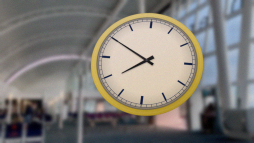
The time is 7h50
